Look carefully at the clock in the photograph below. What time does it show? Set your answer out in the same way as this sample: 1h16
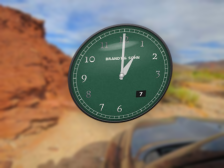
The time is 1h00
